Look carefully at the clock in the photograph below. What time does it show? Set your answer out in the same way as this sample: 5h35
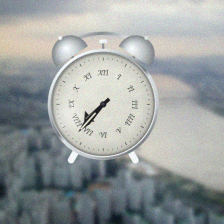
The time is 7h37
